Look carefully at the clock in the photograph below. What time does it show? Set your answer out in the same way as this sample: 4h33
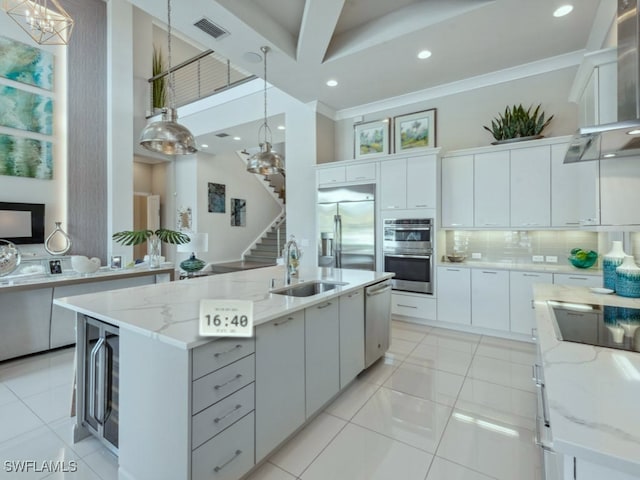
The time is 16h40
